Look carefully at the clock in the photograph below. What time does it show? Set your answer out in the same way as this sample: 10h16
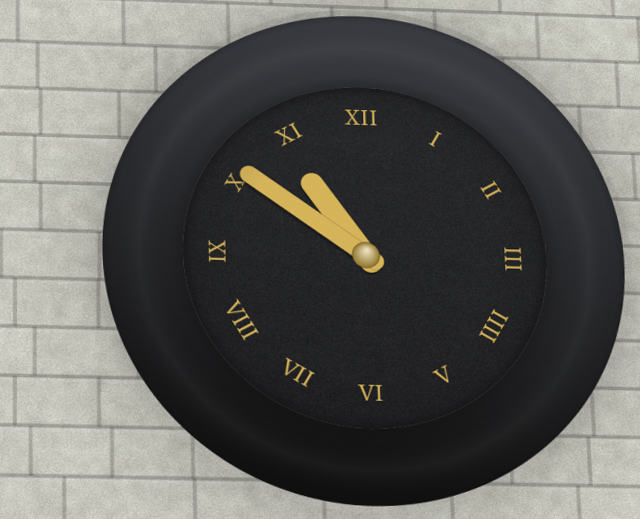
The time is 10h51
